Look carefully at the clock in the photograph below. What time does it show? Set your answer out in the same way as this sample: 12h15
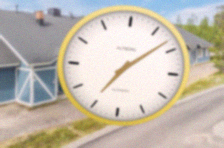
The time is 7h08
